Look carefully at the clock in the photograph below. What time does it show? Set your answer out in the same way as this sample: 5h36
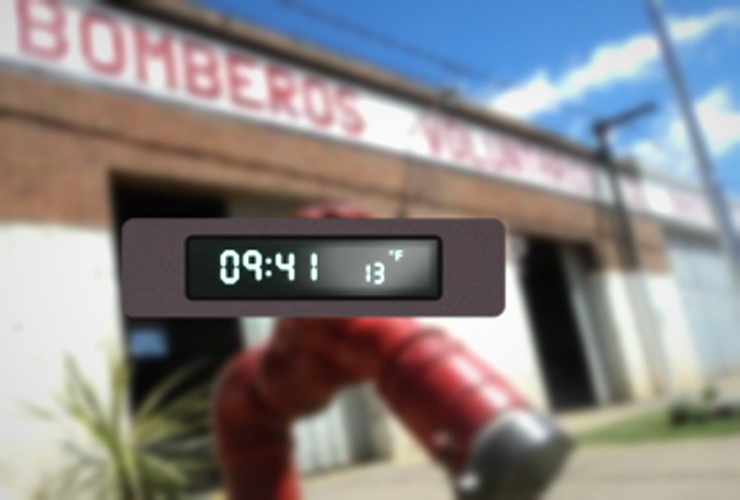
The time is 9h41
